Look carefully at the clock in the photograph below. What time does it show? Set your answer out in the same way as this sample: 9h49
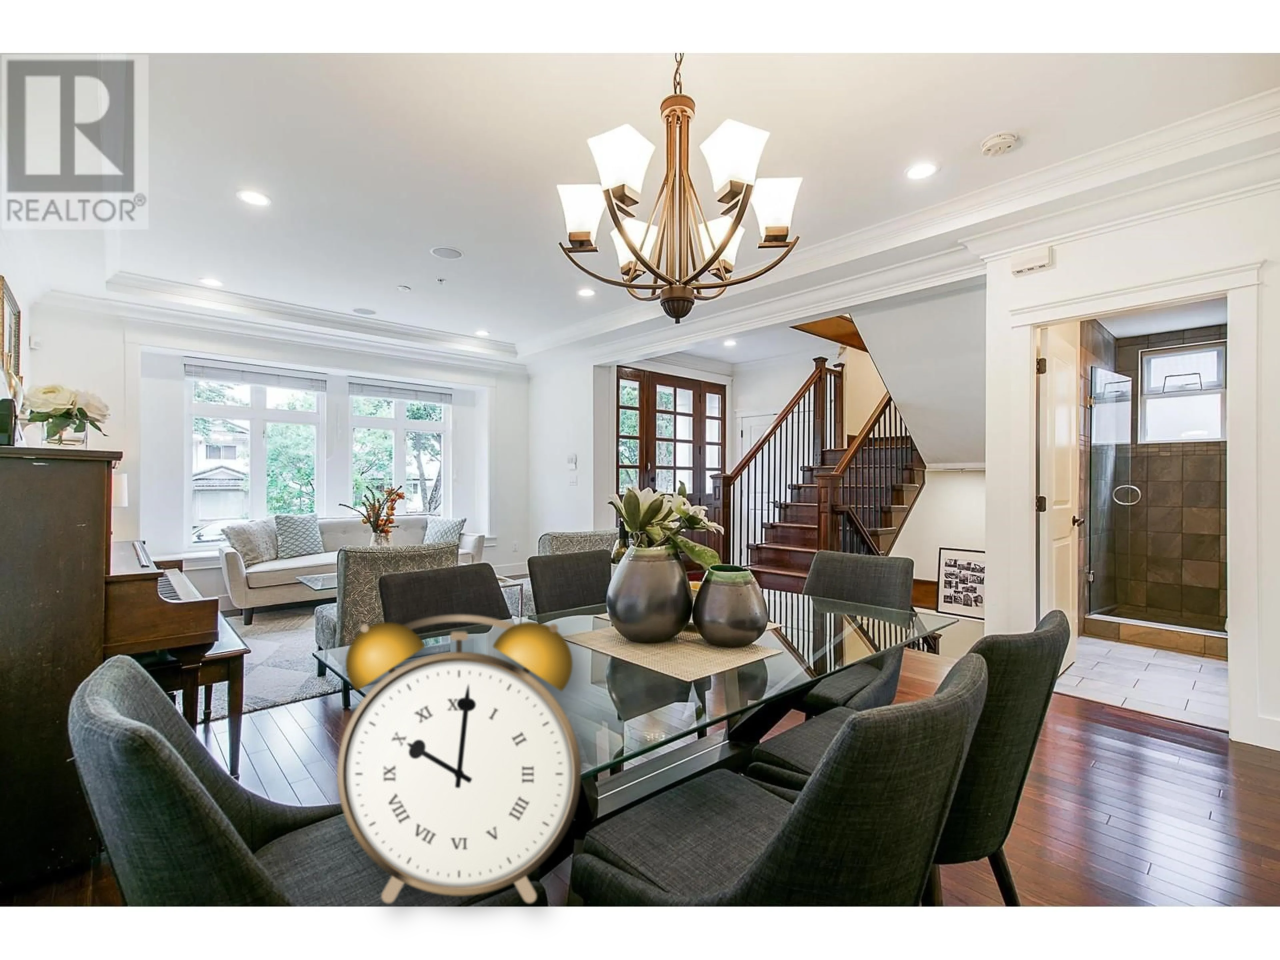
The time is 10h01
